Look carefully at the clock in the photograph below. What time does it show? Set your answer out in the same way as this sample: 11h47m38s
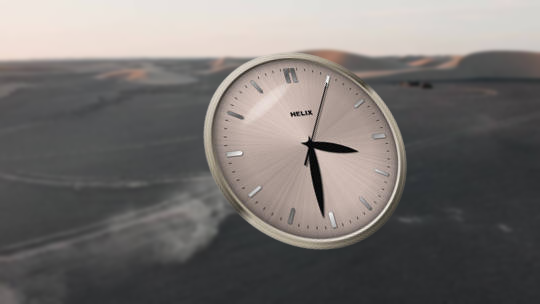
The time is 3h31m05s
